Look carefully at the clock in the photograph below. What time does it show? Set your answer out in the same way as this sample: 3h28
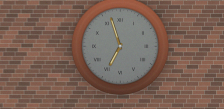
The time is 6h57
